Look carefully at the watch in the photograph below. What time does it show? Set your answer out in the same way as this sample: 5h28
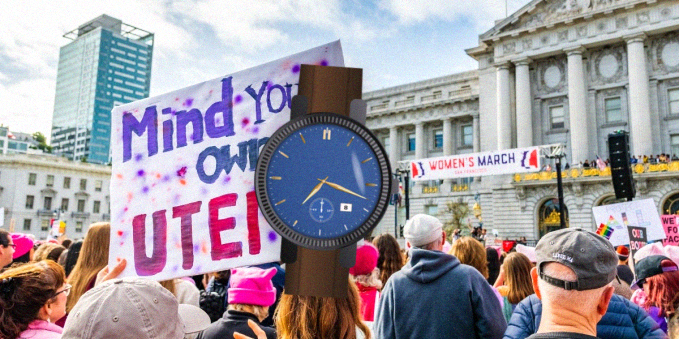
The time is 7h18
